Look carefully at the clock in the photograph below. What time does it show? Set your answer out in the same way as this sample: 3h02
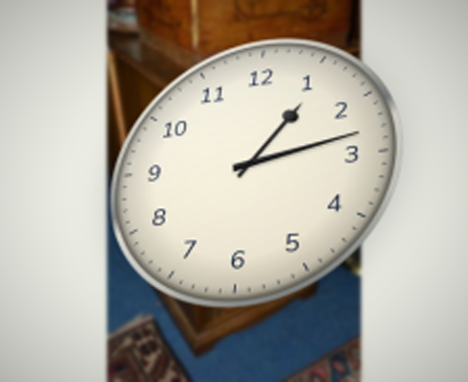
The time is 1h13
